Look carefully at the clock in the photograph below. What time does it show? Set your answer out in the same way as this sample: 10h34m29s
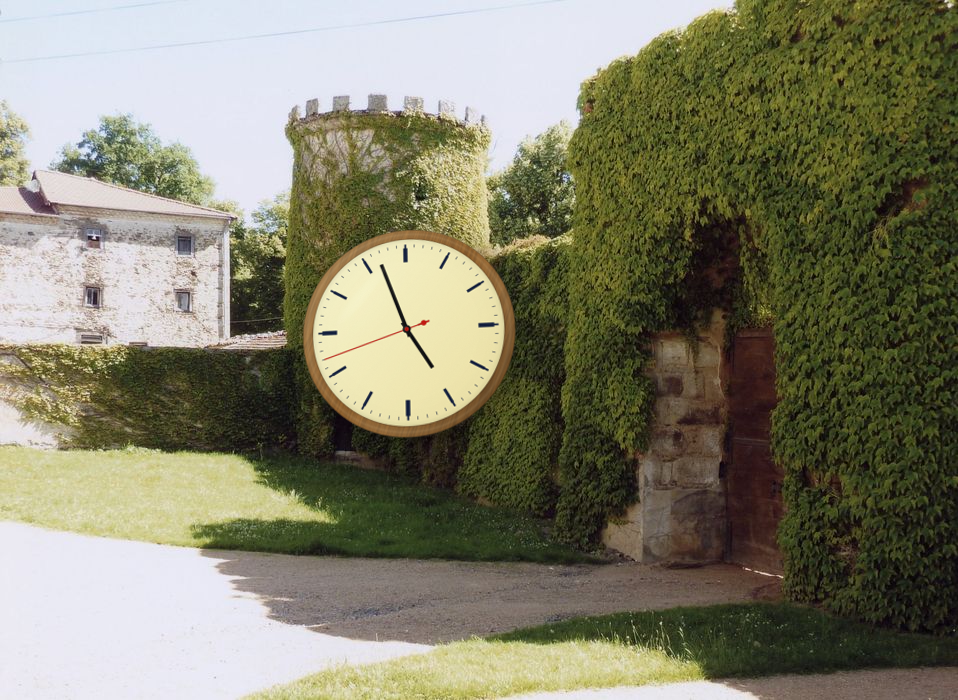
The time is 4h56m42s
